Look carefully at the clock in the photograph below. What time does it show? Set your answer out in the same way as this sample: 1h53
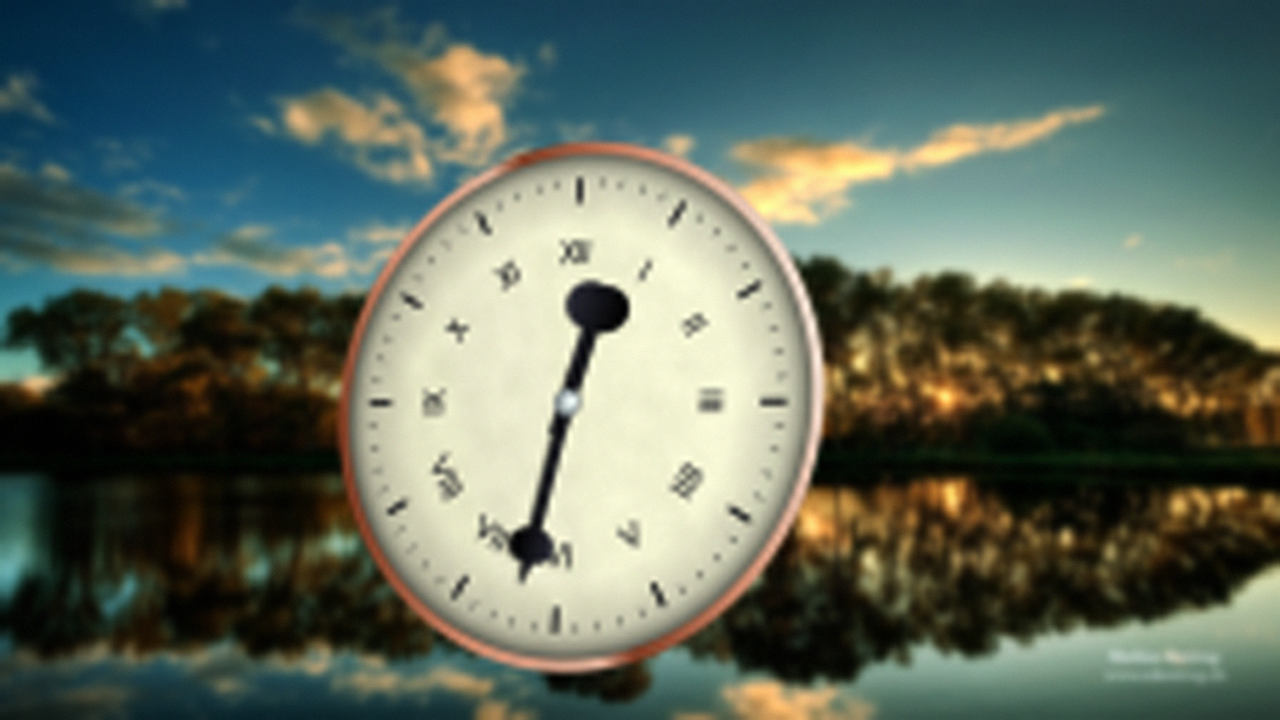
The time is 12h32
